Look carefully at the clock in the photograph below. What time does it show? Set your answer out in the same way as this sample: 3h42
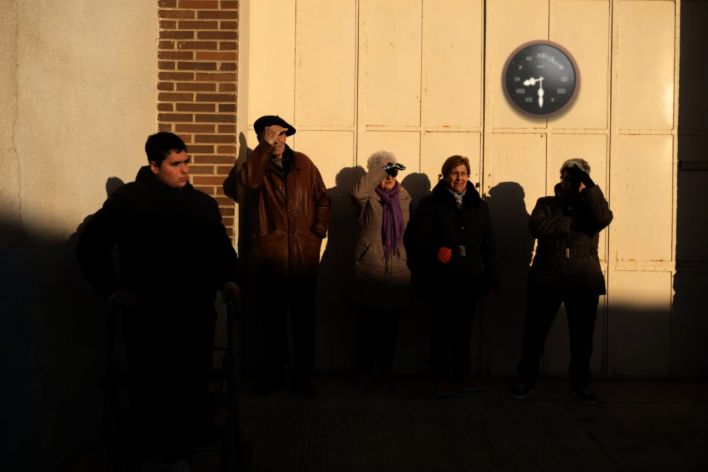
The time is 8h30
